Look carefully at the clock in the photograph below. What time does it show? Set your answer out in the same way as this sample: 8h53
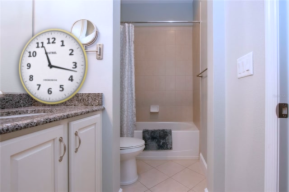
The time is 11h17
